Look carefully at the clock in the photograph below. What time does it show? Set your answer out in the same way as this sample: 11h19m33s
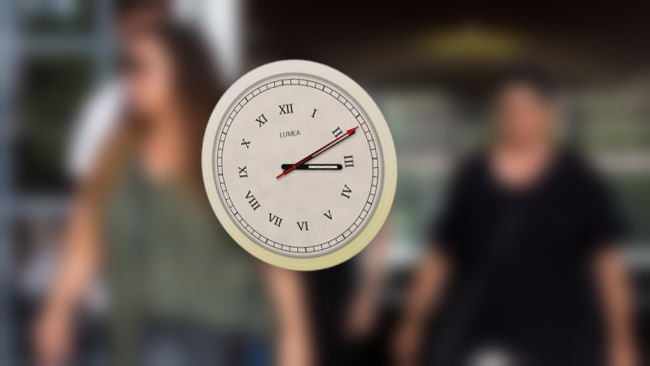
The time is 3h11m11s
